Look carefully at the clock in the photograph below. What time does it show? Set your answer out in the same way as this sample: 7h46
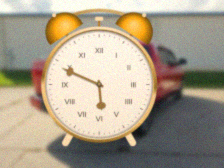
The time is 5h49
